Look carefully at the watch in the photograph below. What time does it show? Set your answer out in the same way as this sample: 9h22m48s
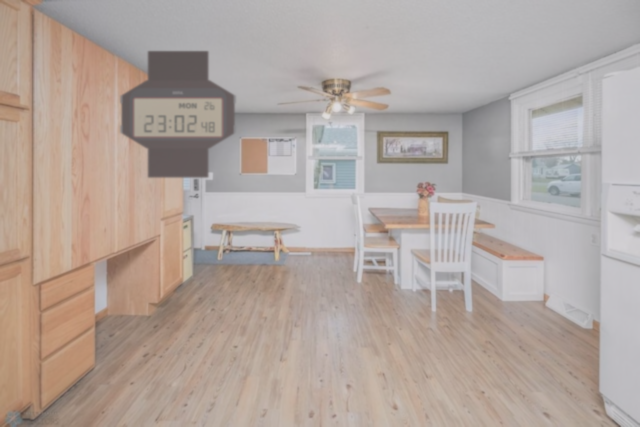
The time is 23h02m48s
